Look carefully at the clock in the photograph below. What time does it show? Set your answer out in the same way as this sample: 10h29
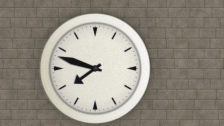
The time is 7h48
